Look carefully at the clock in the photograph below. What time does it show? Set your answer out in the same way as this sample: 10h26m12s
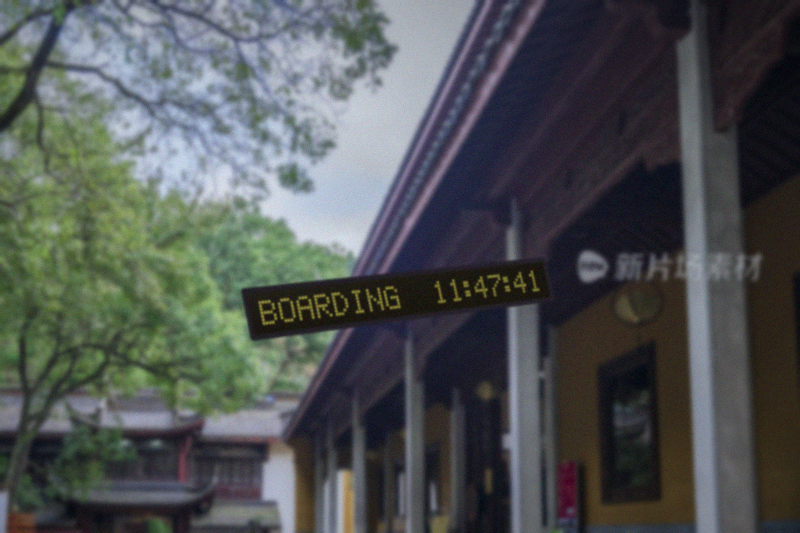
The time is 11h47m41s
